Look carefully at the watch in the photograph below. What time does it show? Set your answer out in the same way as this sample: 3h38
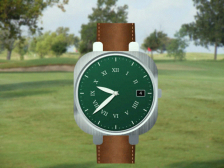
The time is 9h38
